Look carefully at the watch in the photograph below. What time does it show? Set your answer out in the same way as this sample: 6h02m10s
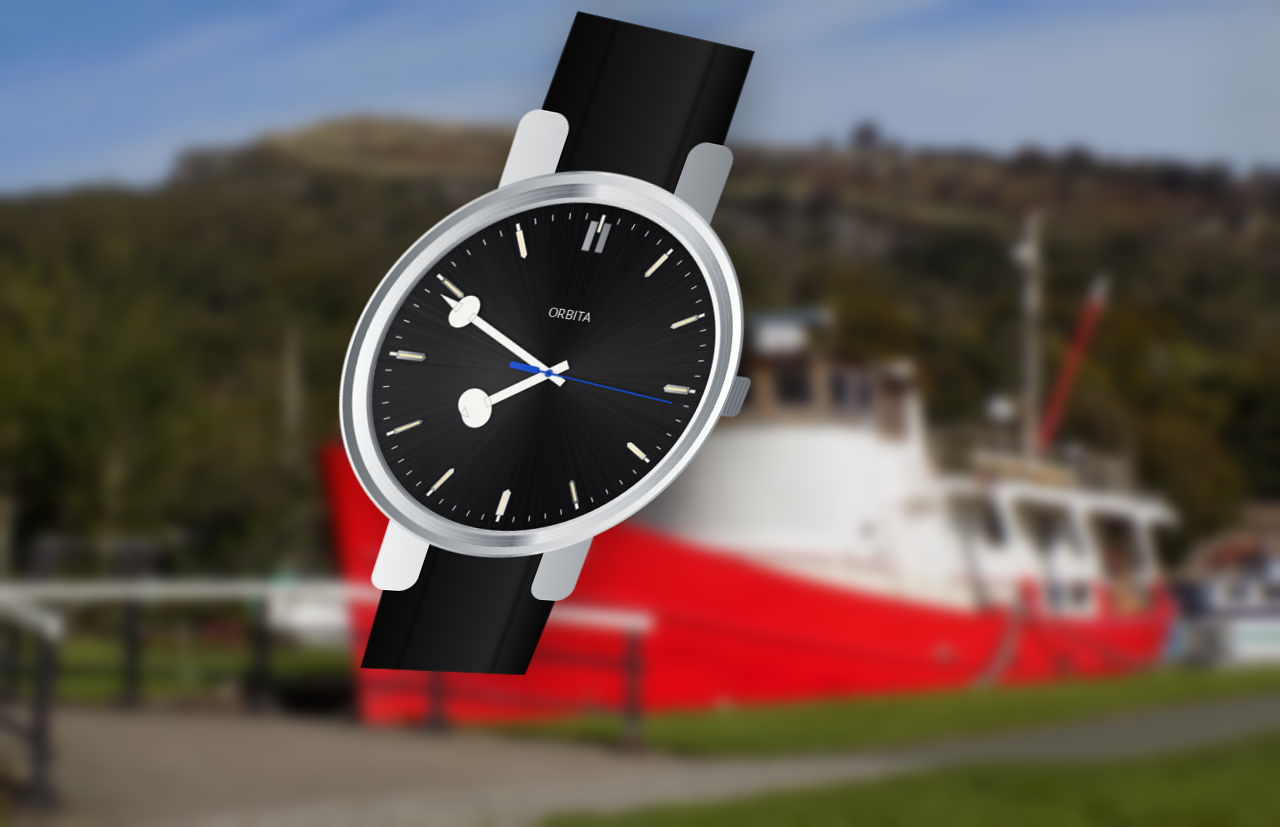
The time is 7h49m16s
